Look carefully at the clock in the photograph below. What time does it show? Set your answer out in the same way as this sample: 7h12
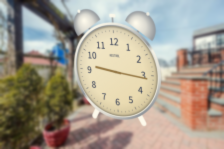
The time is 9h16
